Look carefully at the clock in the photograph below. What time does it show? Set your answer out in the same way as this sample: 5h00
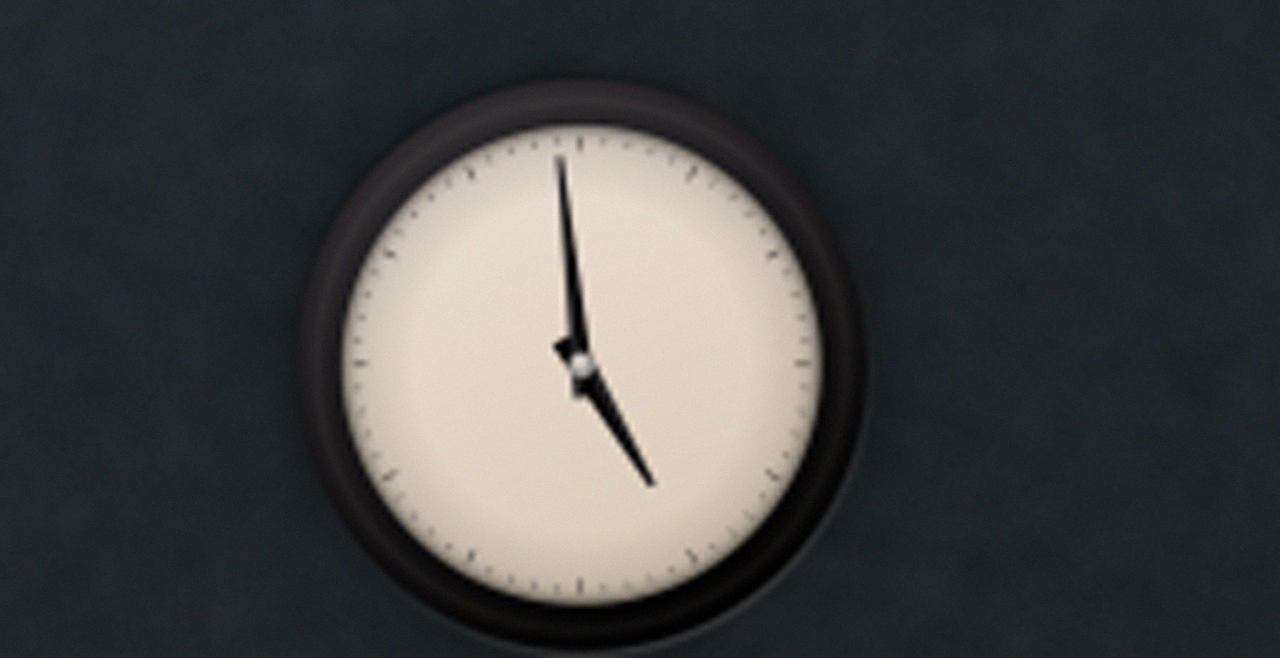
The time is 4h59
